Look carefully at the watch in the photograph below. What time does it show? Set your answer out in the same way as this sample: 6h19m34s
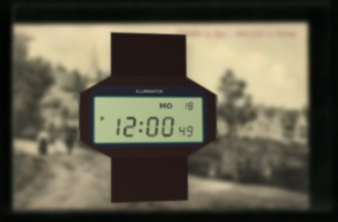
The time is 12h00m49s
